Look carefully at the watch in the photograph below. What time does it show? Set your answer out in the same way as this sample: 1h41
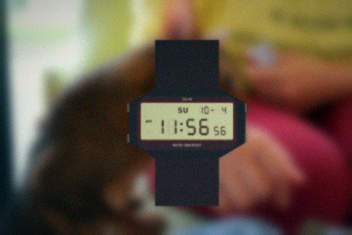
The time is 11h56
